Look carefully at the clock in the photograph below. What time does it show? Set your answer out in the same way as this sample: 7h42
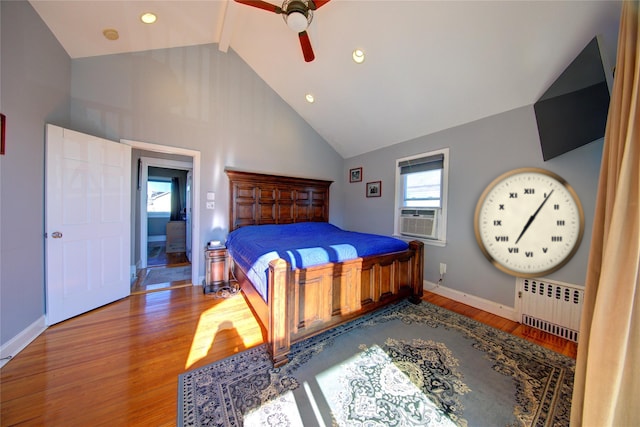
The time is 7h06
